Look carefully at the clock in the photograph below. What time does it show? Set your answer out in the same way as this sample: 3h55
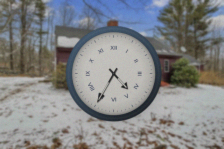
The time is 4h35
